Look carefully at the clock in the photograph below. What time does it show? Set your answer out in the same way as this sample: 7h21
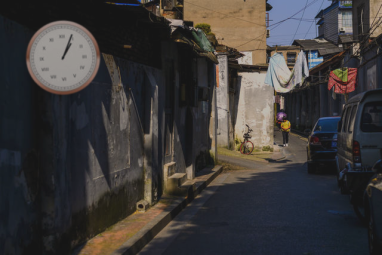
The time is 1h04
